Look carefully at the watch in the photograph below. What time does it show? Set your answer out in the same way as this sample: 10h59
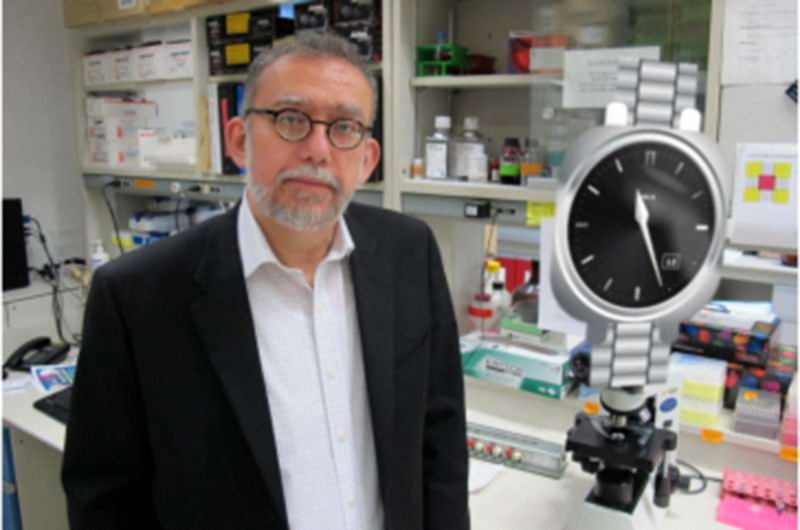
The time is 11h26
